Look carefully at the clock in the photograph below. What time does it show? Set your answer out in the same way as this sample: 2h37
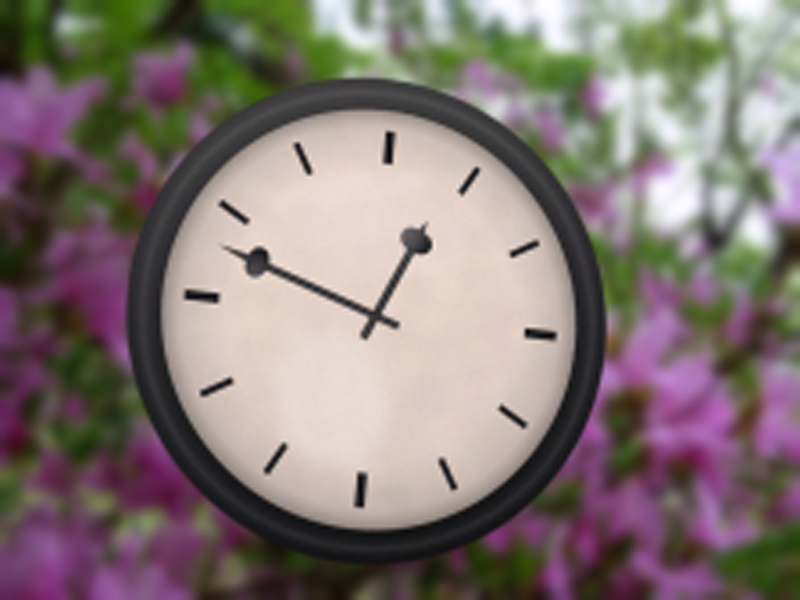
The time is 12h48
